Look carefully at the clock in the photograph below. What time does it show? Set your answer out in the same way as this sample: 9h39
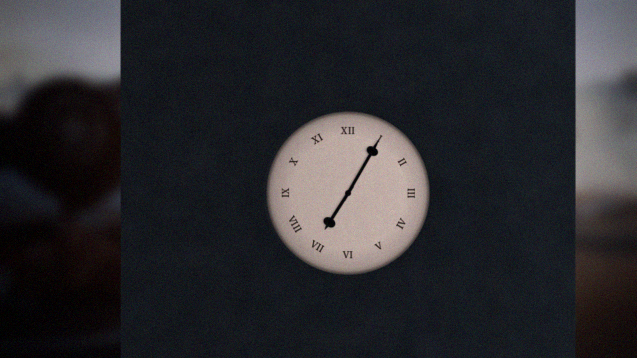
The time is 7h05
